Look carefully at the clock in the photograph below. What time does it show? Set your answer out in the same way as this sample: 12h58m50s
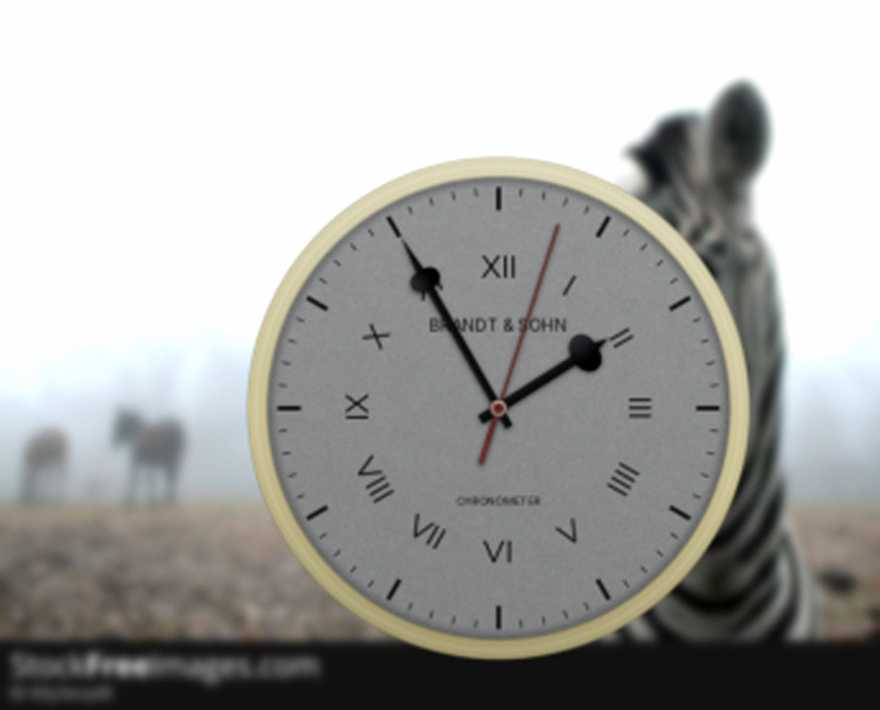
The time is 1h55m03s
